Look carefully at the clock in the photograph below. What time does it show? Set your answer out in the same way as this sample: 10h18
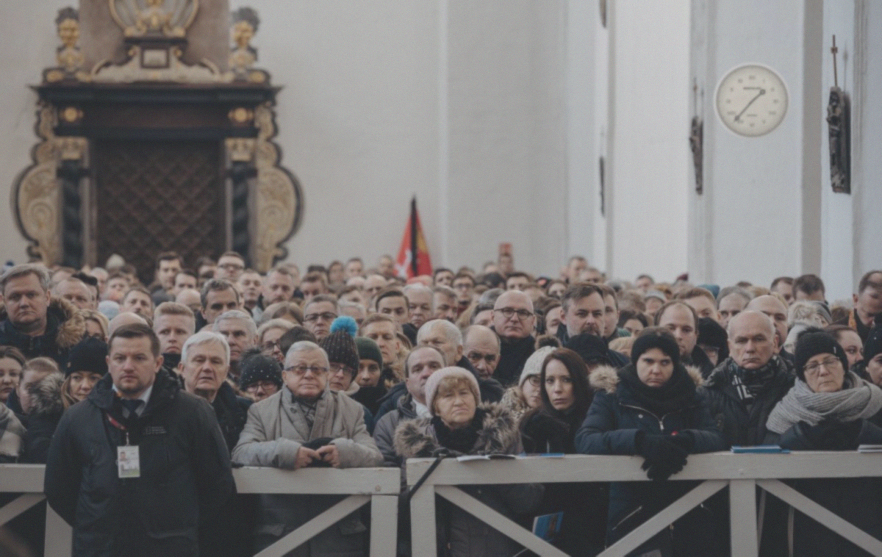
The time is 1h37
